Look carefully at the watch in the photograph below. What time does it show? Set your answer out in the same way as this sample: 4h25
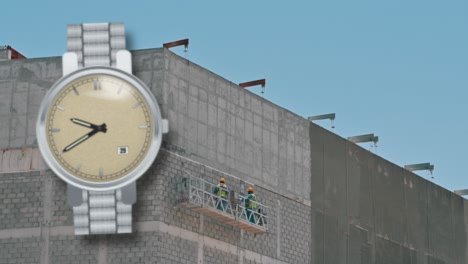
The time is 9h40
